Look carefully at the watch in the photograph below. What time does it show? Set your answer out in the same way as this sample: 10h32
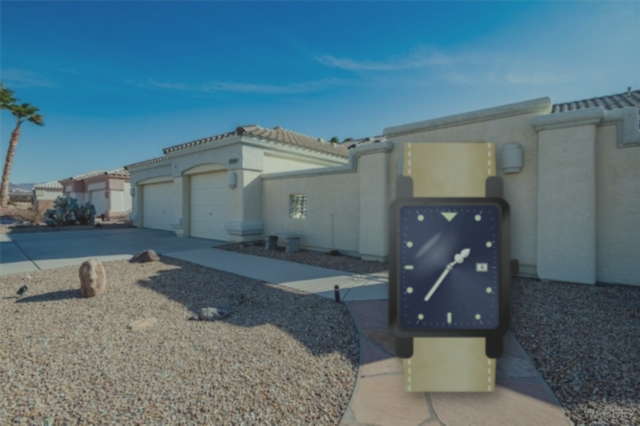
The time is 1h36
